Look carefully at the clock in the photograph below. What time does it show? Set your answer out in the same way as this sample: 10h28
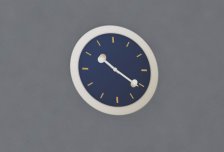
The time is 10h21
